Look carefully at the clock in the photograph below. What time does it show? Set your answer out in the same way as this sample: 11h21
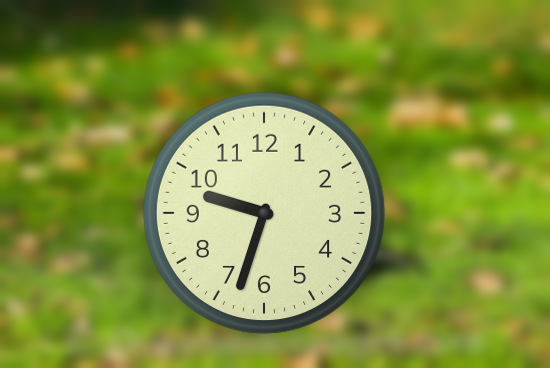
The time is 9h33
